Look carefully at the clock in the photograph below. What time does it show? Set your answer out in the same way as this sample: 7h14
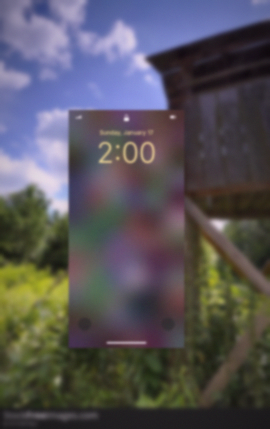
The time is 2h00
